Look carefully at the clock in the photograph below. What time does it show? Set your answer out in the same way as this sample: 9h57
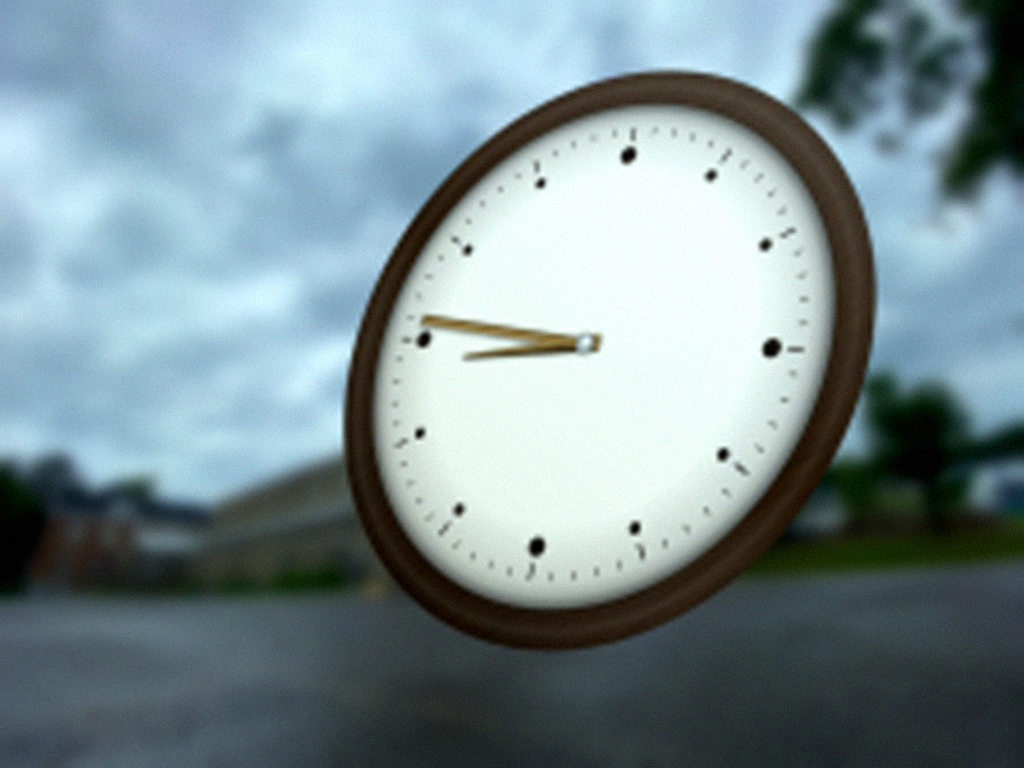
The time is 8h46
